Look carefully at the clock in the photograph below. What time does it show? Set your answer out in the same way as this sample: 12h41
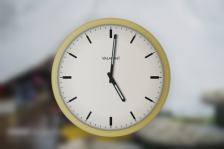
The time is 5h01
